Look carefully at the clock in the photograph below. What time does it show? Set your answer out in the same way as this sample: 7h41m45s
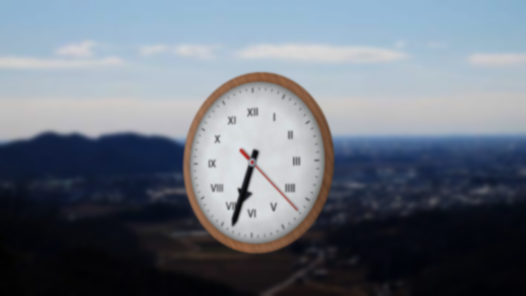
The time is 6h33m22s
